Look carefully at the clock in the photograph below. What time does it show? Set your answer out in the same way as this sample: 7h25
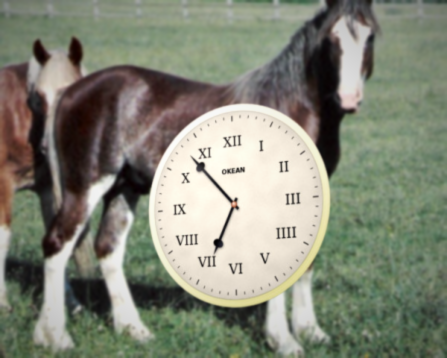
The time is 6h53
